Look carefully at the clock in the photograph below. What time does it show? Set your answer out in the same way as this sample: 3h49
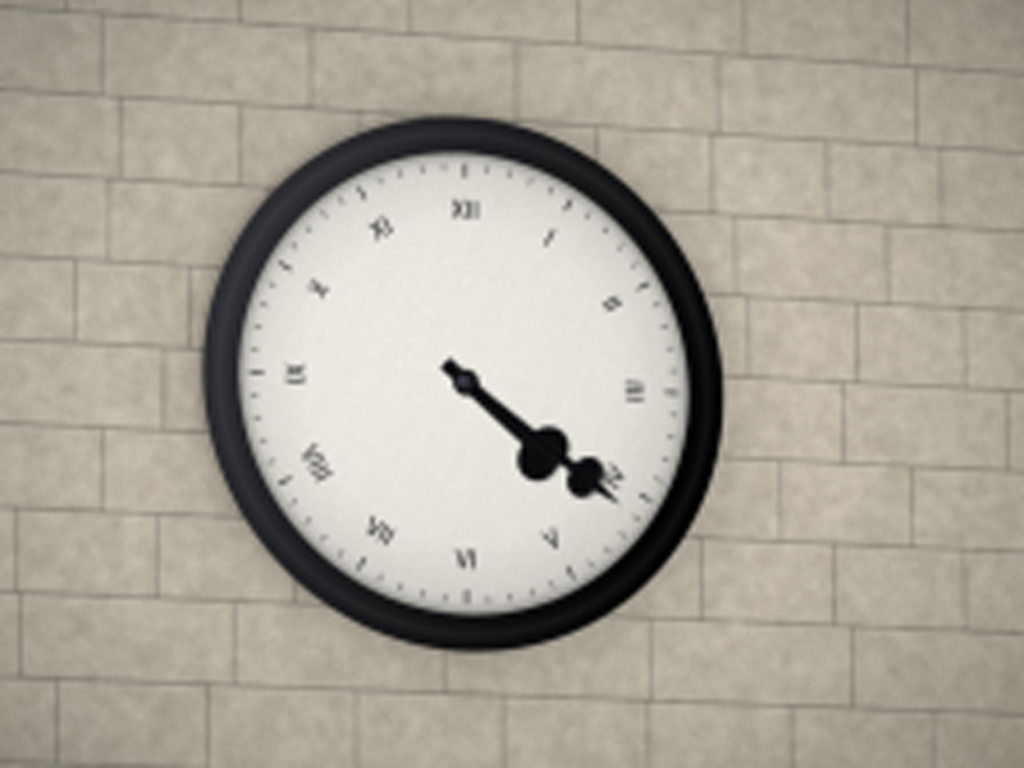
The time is 4h21
